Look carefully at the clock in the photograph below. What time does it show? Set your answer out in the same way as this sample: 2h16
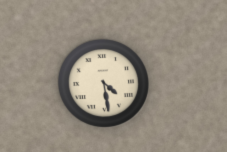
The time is 4h29
